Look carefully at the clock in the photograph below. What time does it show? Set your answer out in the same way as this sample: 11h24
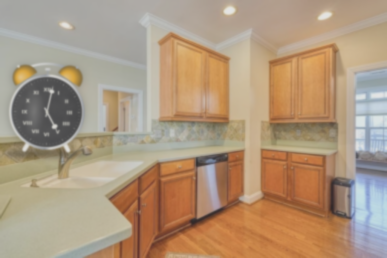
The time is 5h02
